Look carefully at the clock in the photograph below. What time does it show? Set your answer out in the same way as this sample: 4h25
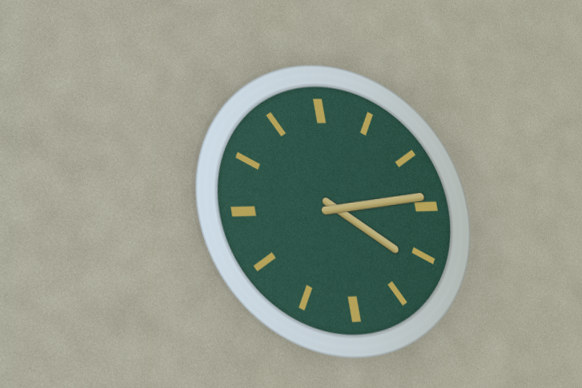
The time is 4h14
